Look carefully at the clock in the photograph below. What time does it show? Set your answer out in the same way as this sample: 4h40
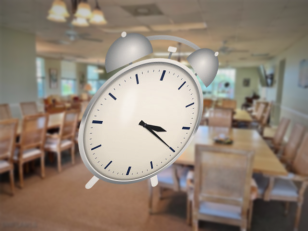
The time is 3h20
